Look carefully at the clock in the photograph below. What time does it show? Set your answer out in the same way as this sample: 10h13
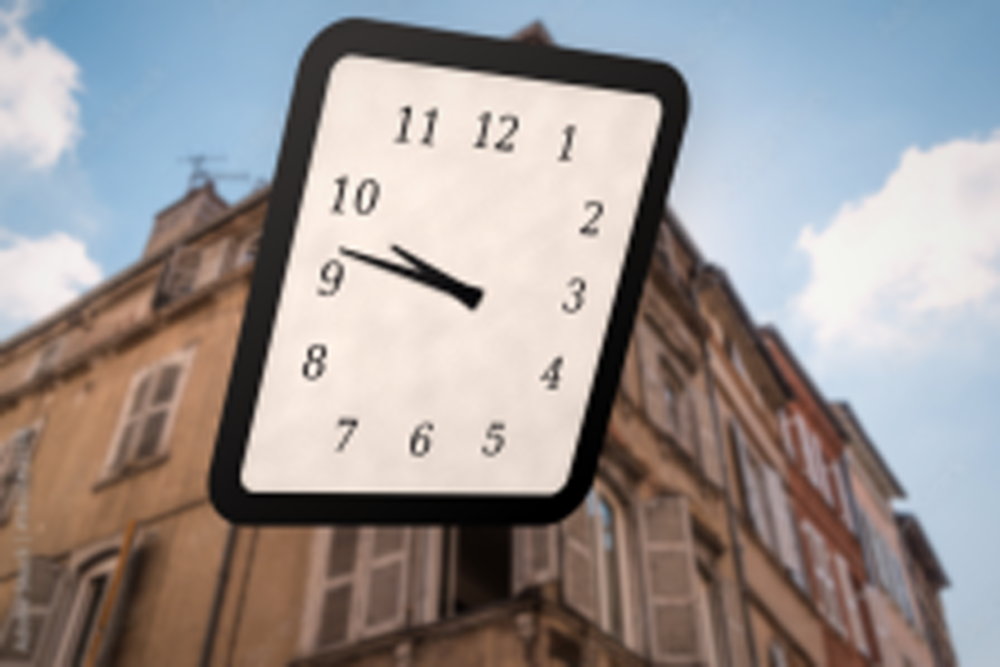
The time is 9h47
